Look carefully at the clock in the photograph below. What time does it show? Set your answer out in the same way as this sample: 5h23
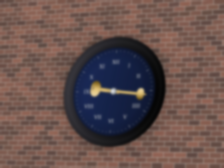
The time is 9h16
